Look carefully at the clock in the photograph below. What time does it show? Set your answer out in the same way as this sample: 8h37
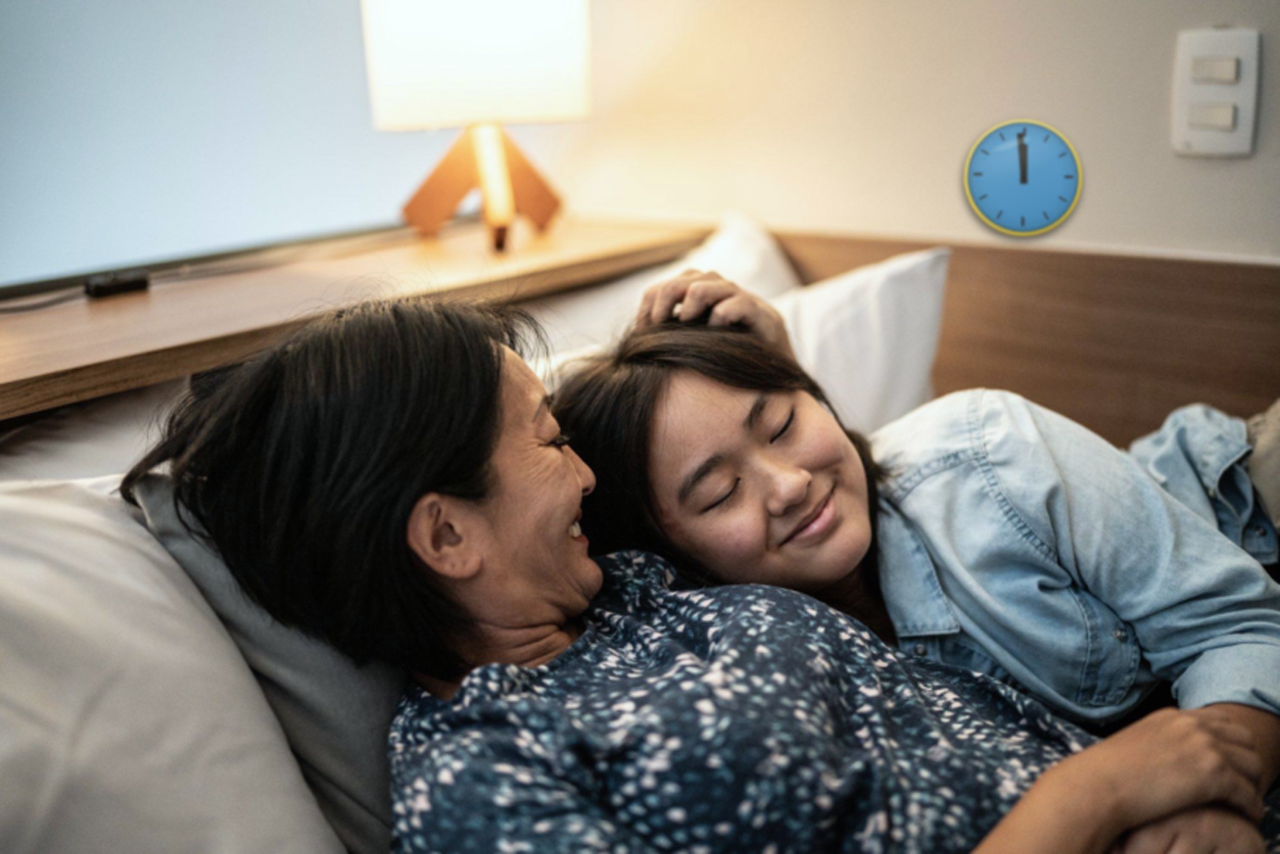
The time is 11h59
